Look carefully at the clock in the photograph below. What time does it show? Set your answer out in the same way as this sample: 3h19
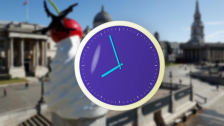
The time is 7h57
